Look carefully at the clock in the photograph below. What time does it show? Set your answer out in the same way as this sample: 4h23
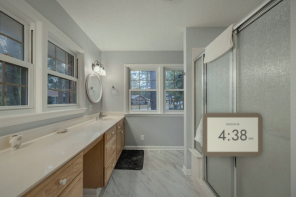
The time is 4h38
